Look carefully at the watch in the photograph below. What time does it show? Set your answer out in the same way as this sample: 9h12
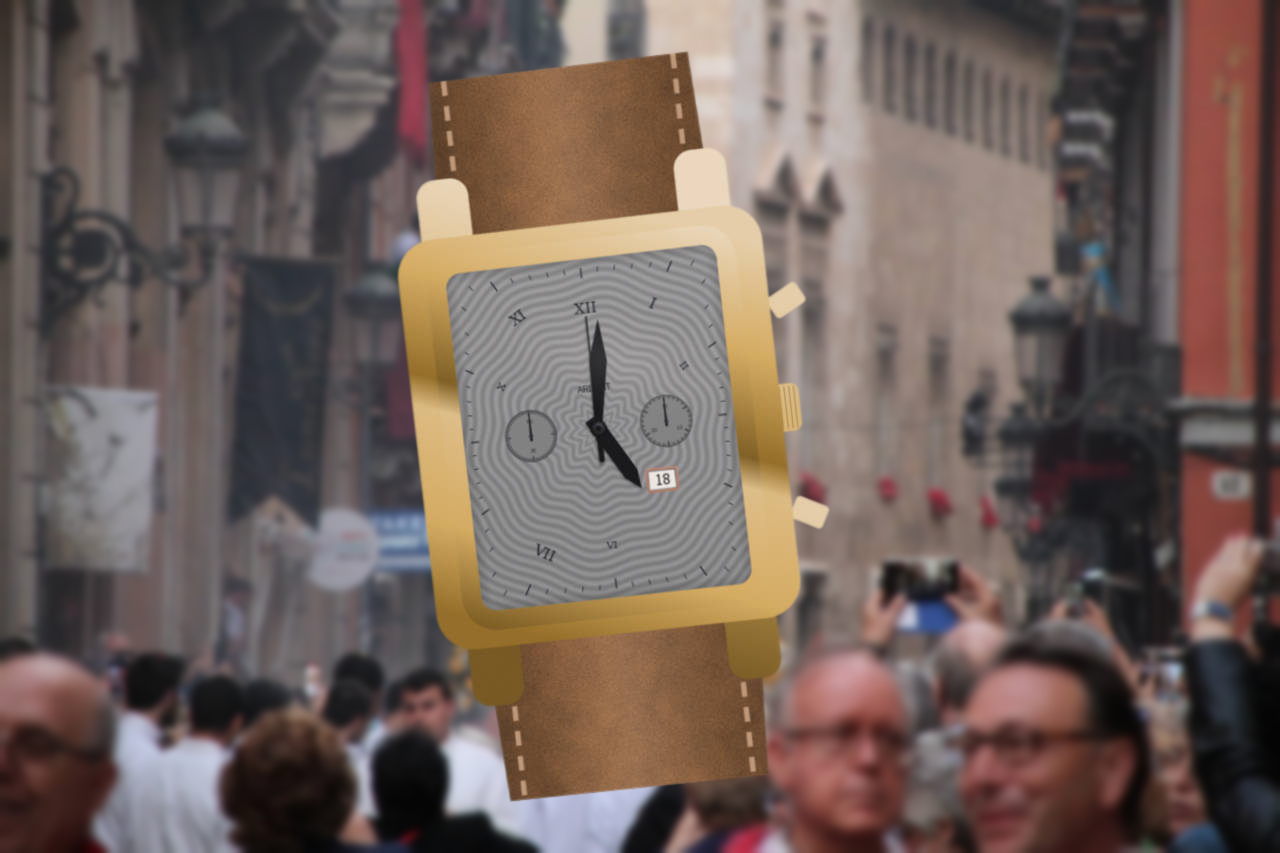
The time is 5h01
